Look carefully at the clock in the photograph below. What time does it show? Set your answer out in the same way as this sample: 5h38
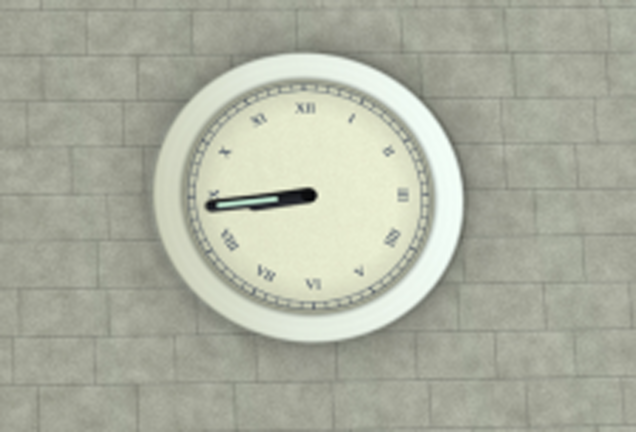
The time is 8h44
